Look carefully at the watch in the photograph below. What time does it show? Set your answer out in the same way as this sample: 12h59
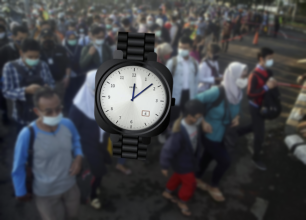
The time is 12h08
